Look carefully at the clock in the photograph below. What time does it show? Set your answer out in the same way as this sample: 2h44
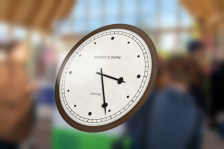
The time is 3h26
